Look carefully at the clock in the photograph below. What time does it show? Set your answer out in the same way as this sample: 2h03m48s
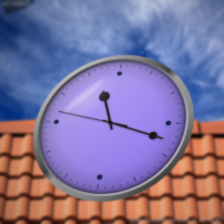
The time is 11h17m47s
